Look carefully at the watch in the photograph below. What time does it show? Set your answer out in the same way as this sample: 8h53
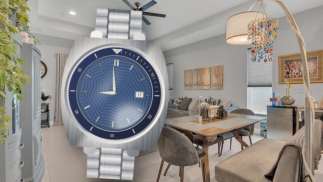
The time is 8h59
